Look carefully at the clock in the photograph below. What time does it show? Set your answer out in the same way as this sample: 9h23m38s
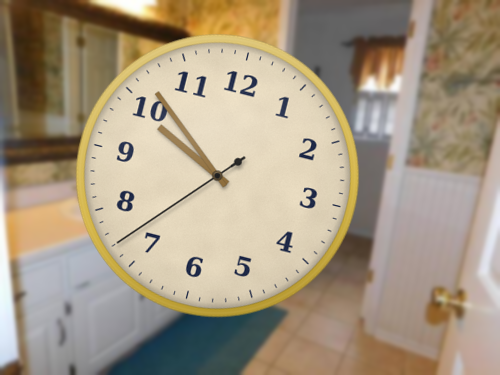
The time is 9h51m37s
